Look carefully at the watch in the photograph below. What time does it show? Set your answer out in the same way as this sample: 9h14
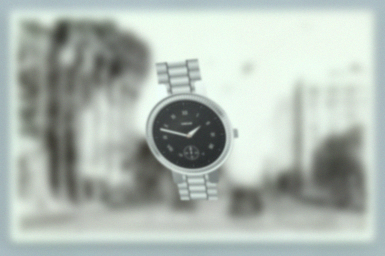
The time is 1h48
